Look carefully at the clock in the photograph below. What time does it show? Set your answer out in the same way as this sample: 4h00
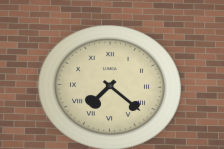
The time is 7h22
